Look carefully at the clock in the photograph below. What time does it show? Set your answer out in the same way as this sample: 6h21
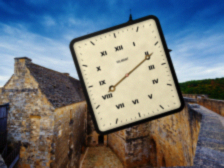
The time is 8h11
